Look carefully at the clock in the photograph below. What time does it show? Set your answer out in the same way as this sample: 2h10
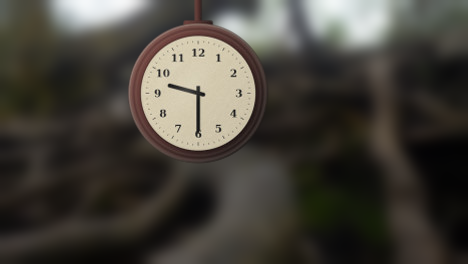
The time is 9h30
